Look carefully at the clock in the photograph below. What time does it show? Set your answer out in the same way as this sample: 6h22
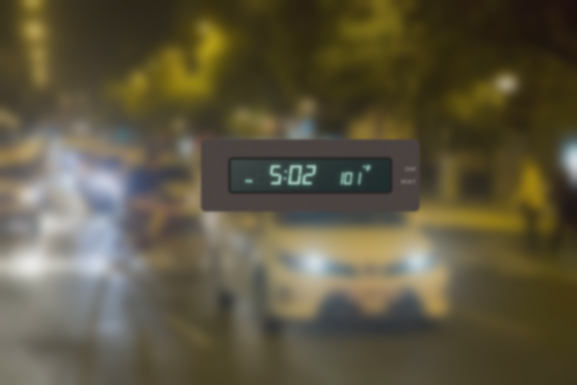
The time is 5h02
